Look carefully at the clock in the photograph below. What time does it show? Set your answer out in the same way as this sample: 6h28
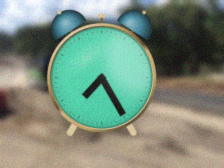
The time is 7h25
